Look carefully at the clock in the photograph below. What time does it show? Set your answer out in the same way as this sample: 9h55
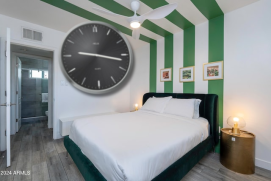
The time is 9h17
